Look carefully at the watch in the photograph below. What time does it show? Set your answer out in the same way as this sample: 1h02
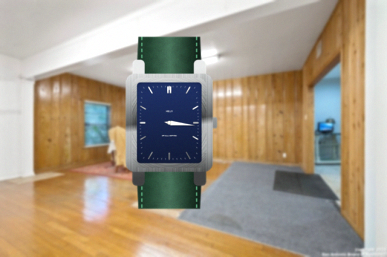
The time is 3h16
